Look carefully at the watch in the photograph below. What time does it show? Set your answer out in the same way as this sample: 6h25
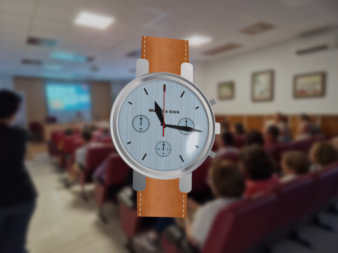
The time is 11h16
